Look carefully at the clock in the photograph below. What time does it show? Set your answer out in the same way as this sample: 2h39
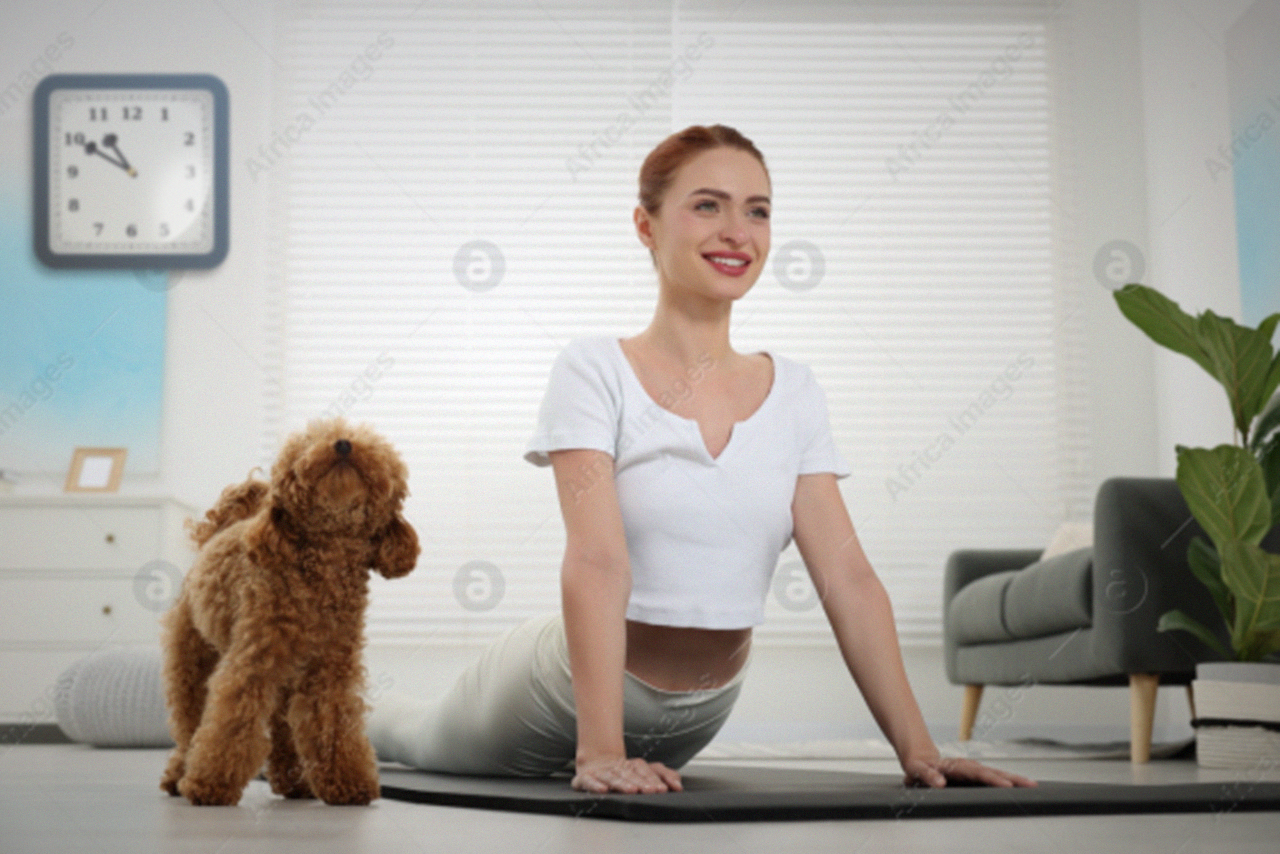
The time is 10h50
